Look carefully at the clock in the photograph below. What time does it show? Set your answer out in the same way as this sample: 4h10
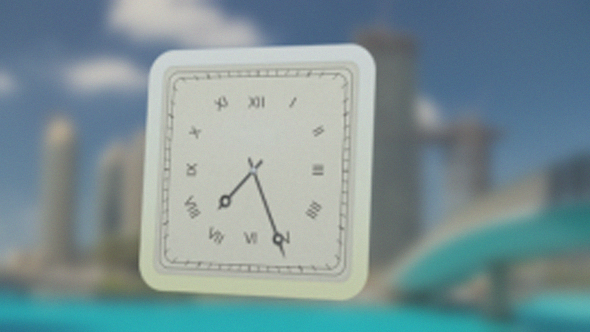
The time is 7h26
